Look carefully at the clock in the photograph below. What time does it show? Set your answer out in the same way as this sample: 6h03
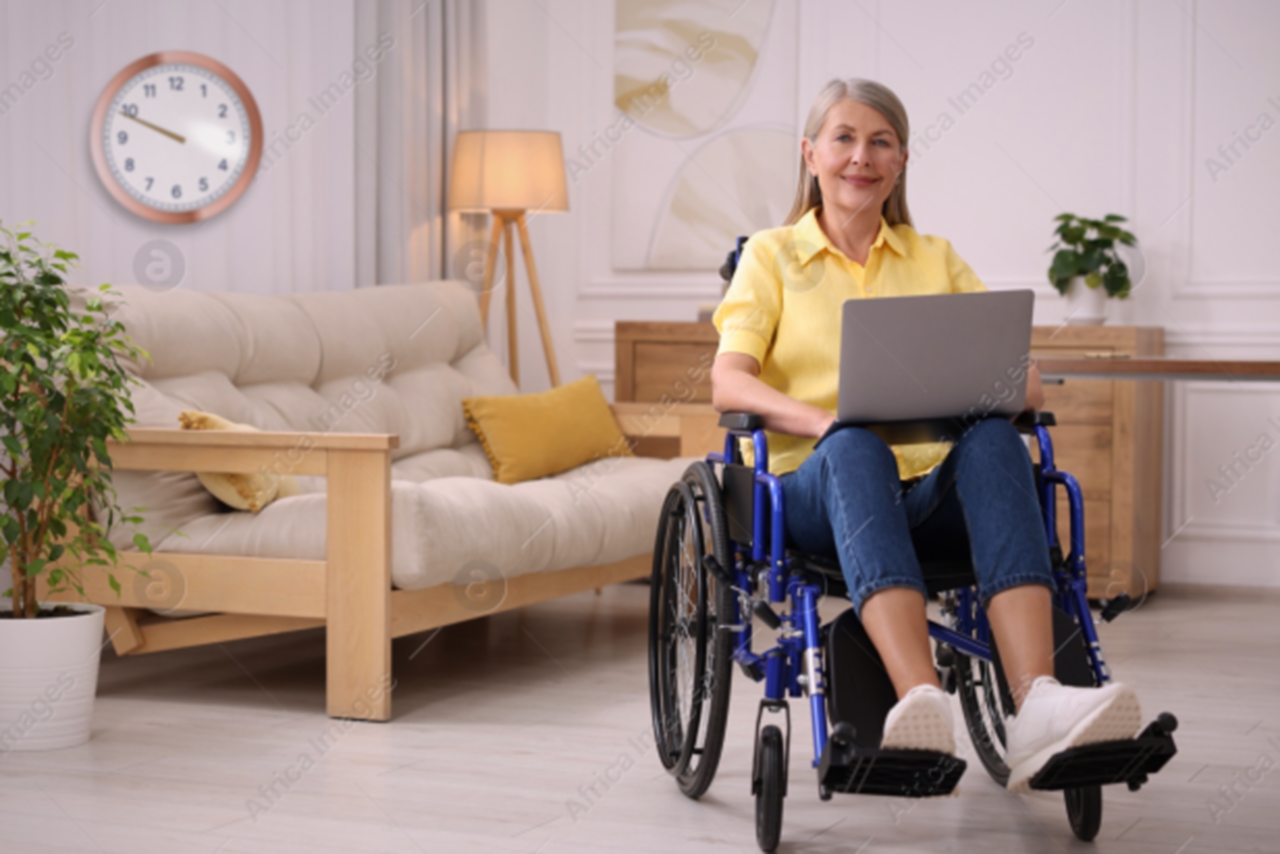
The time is 9h49
